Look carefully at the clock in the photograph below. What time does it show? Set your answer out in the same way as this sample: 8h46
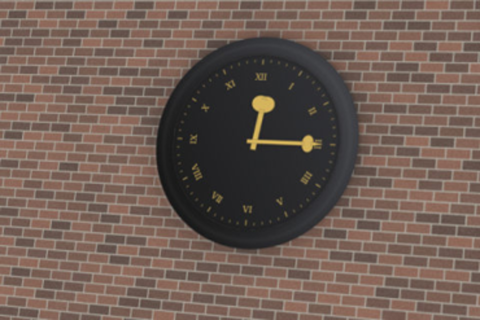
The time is 12h15
